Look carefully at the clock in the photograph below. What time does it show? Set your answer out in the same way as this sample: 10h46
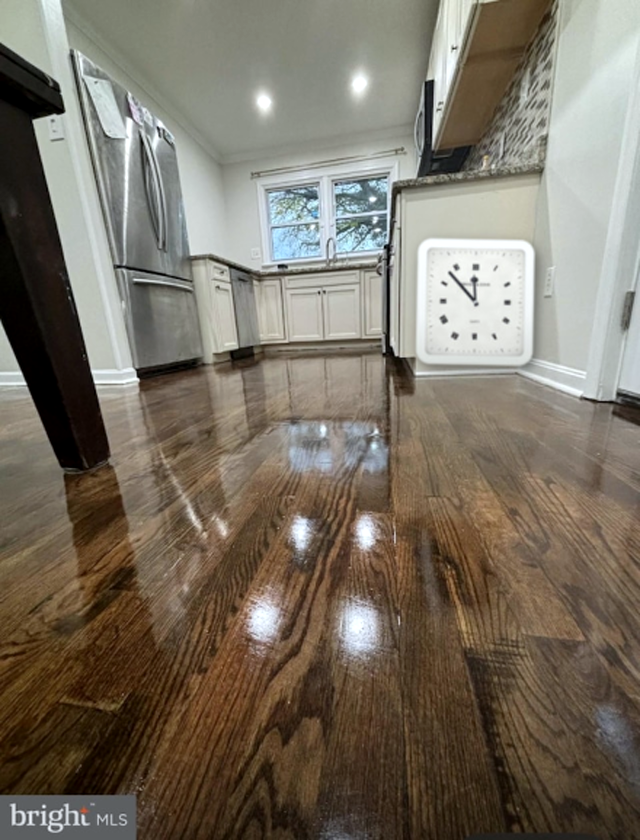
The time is 11h53
